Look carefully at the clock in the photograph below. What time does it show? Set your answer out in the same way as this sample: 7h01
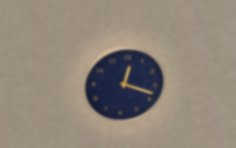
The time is 12h18
